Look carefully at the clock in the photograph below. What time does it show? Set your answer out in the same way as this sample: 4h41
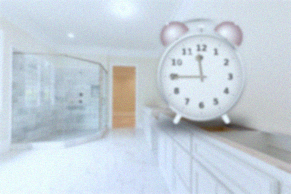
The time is 11h45
